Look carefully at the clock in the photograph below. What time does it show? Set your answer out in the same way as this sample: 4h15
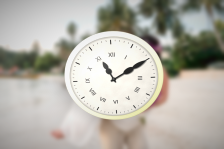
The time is 11h10
